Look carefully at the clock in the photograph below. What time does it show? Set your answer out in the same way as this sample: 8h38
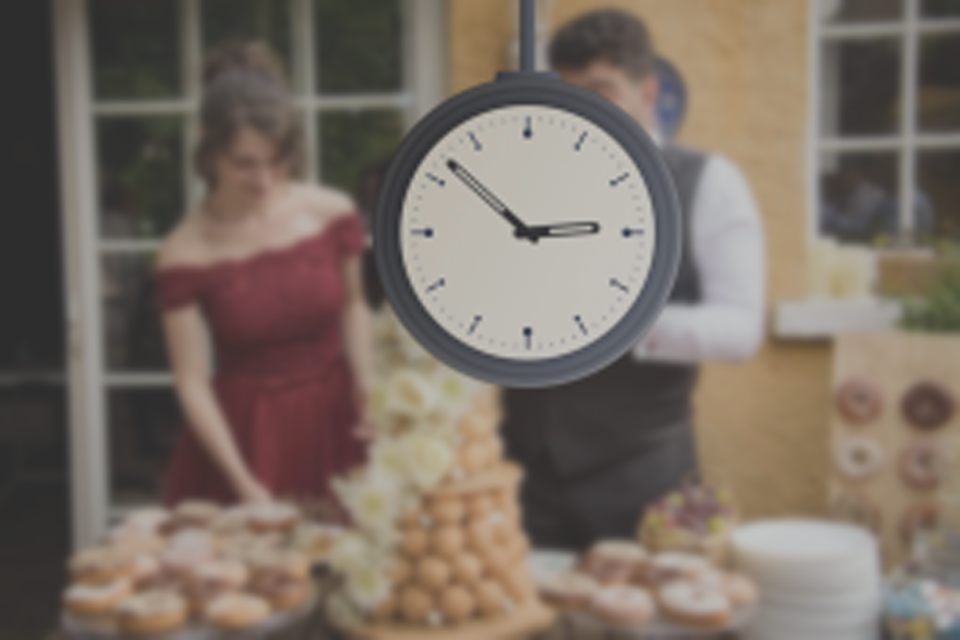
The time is 2h52
